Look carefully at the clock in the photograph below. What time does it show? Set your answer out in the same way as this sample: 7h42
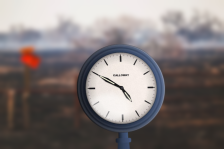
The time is 4h50
